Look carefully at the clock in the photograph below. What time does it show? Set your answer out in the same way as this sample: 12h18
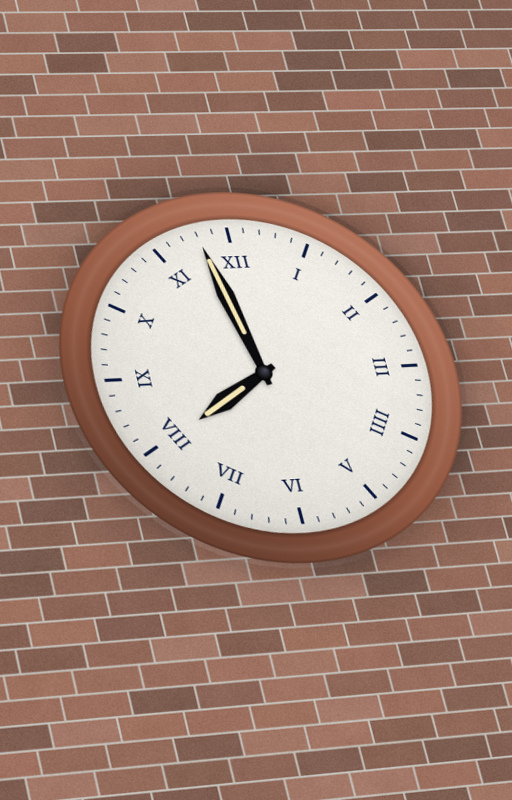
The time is 7h58
